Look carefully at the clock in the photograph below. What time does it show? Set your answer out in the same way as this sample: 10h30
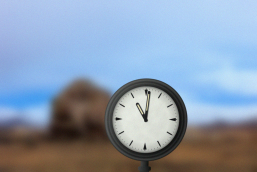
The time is 11h01
